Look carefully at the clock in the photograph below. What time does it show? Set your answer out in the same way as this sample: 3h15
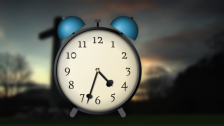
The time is 4h33
